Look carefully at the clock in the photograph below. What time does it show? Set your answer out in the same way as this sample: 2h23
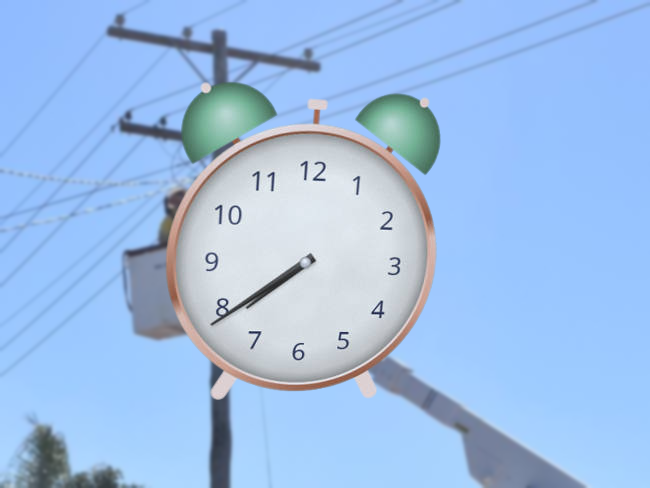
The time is 7h39
